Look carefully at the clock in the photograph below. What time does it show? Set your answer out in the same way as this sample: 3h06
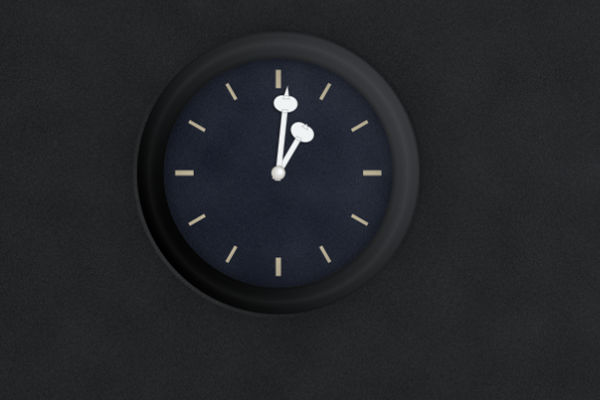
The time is 1h01
